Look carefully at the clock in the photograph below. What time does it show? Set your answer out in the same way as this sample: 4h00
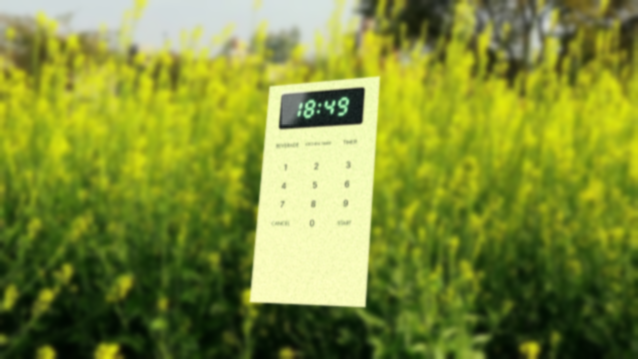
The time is 18h49
